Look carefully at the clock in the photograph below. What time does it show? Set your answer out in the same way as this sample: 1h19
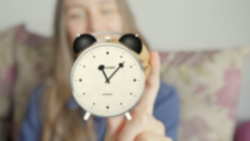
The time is 11h07
